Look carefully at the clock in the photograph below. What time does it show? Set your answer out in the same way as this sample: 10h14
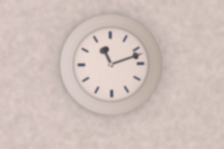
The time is 11h12
